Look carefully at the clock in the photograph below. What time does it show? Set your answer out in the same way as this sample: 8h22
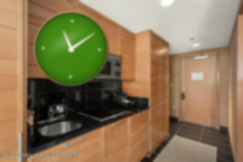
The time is 11h09
